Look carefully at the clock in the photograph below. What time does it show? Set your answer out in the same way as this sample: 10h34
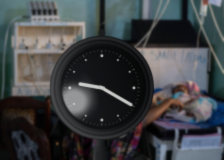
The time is 9h20
